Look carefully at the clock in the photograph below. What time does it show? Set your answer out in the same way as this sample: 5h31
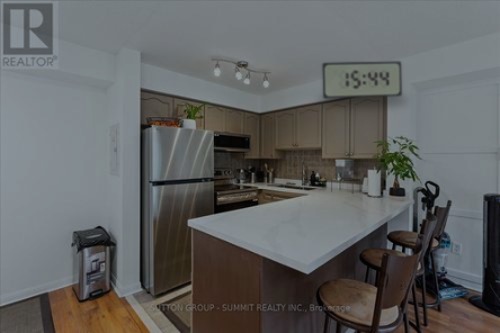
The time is 15h44
